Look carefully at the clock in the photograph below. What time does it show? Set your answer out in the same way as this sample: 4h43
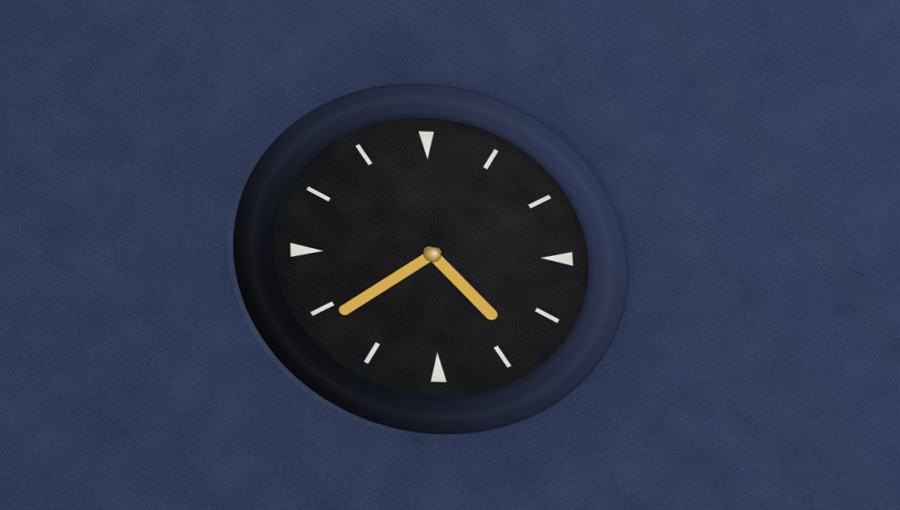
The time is 4h39
